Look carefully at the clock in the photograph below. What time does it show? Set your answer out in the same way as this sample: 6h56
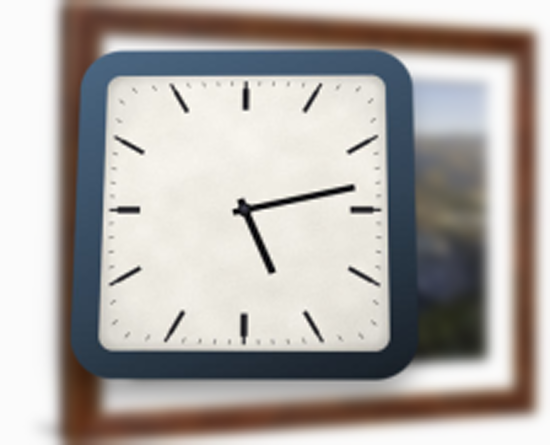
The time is 5h13
